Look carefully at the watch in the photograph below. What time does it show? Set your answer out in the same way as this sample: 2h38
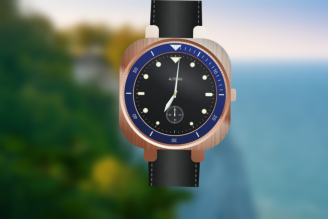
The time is 7h01
